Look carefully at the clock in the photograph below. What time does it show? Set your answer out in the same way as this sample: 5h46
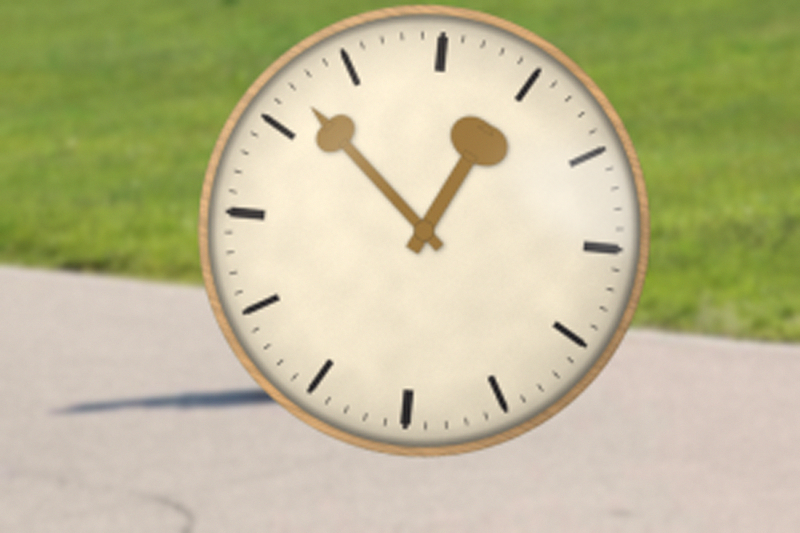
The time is 12h52
